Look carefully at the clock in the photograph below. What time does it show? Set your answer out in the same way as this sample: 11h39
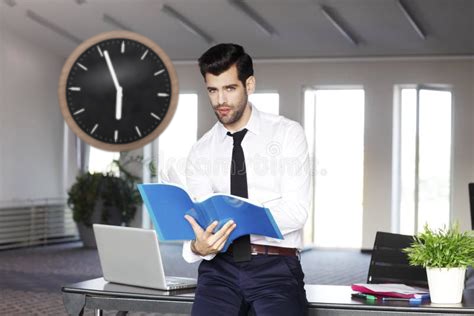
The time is 5h56
